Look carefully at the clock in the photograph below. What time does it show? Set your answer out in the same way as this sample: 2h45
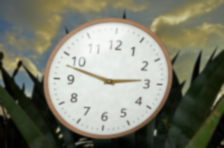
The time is 2h48
